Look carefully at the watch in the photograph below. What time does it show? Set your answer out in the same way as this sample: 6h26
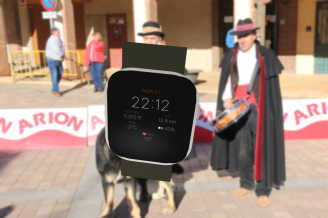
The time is 22h12
